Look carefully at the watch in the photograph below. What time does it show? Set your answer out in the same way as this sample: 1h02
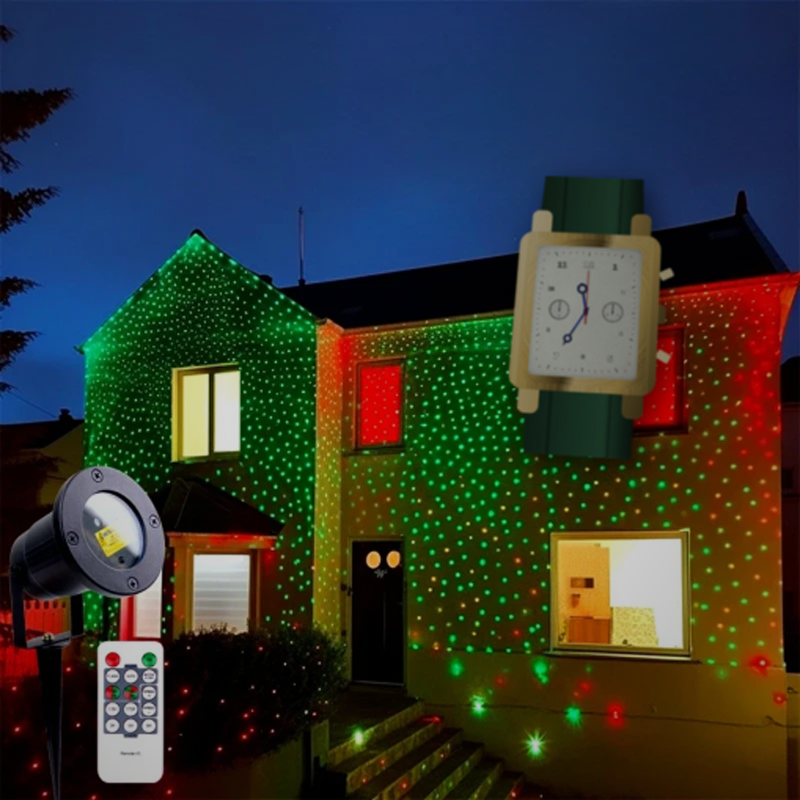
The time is 11h35
